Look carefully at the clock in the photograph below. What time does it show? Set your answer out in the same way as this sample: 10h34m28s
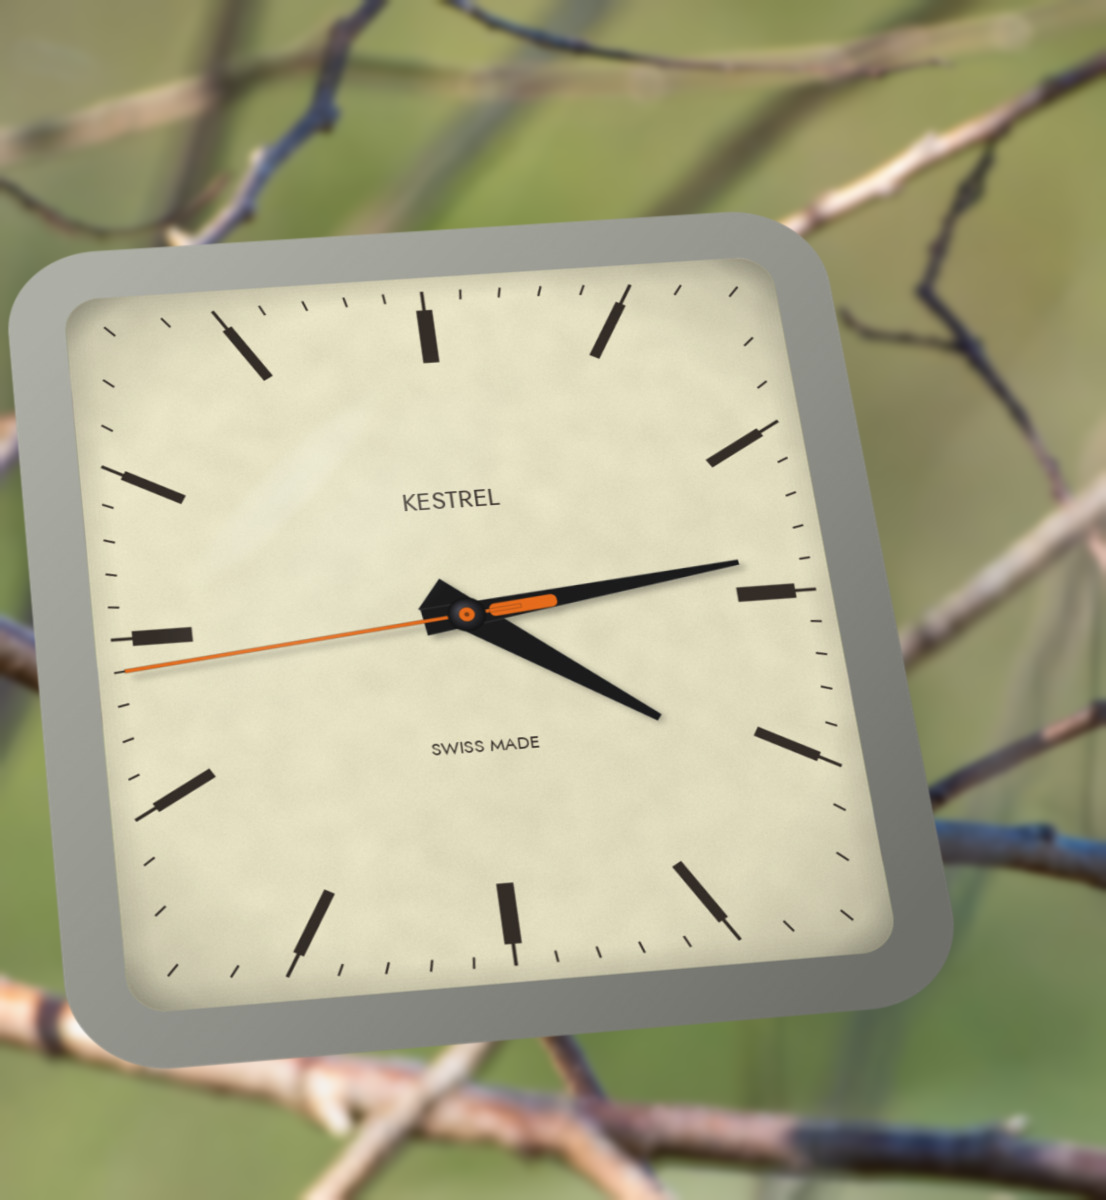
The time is 4h13m44s
